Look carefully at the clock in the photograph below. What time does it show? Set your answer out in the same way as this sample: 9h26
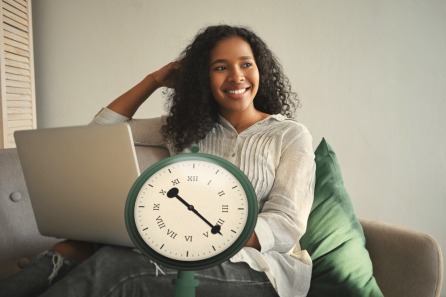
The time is 10h22
